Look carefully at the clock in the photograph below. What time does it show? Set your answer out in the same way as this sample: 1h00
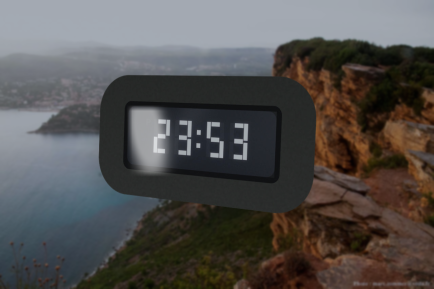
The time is 23h53
